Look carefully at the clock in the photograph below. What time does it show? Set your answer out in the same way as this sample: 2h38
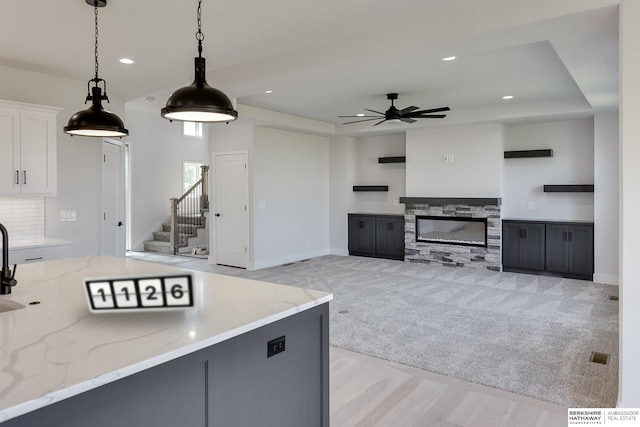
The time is 11h26
